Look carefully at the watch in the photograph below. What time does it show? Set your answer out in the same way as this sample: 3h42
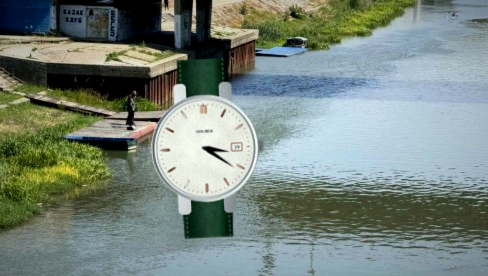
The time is 3h21
